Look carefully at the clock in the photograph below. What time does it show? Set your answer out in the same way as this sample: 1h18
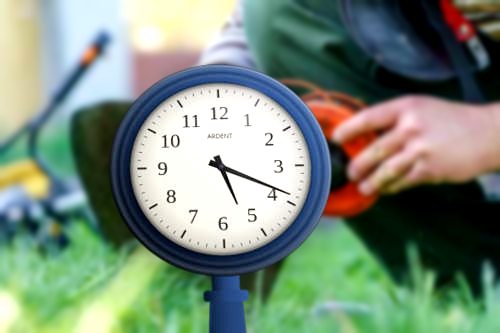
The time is 5h19
